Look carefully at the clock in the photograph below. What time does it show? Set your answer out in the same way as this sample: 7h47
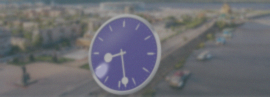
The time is 8h28
